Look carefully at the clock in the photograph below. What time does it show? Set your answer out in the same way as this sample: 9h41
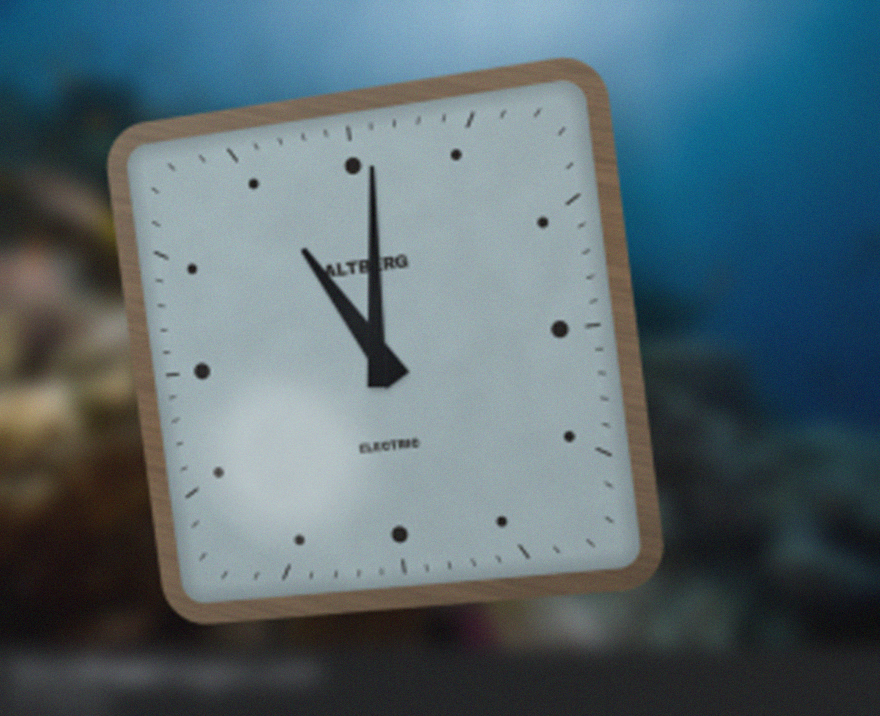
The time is 11h01
